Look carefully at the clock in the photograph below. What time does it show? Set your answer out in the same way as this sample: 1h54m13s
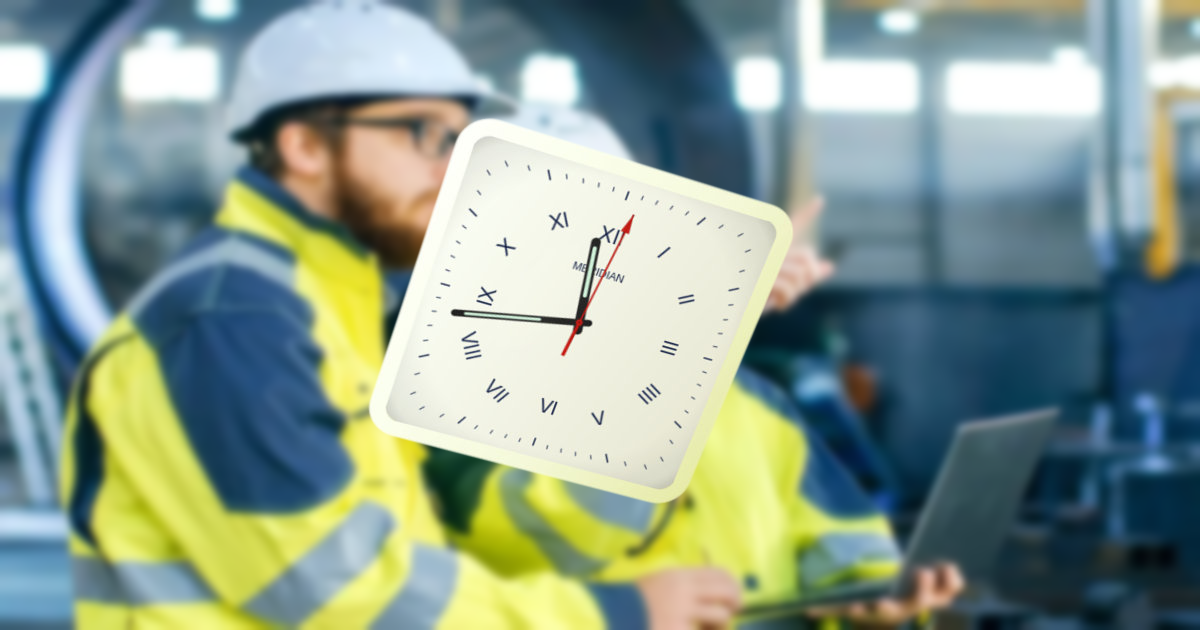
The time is 11h43m01s
